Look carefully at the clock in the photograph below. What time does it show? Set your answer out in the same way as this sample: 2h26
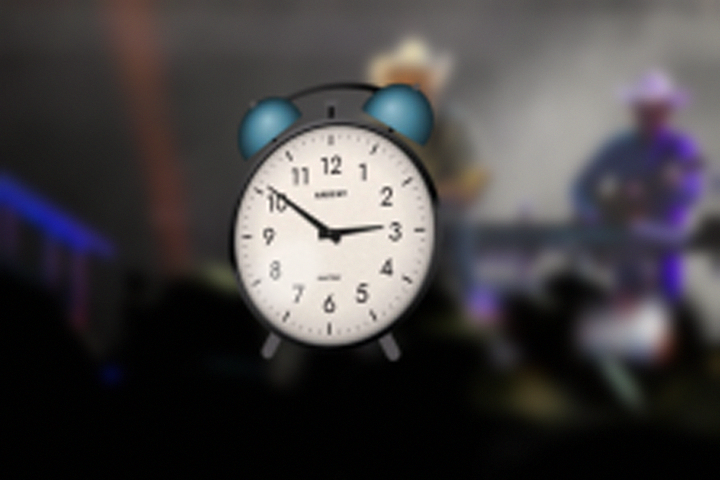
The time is 2h51
